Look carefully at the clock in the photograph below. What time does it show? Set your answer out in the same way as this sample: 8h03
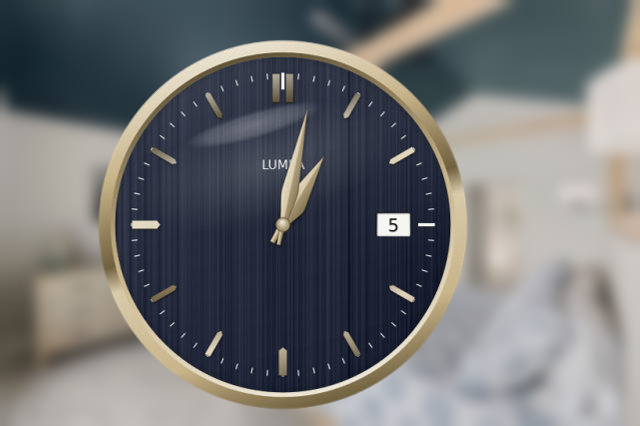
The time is 1h02
